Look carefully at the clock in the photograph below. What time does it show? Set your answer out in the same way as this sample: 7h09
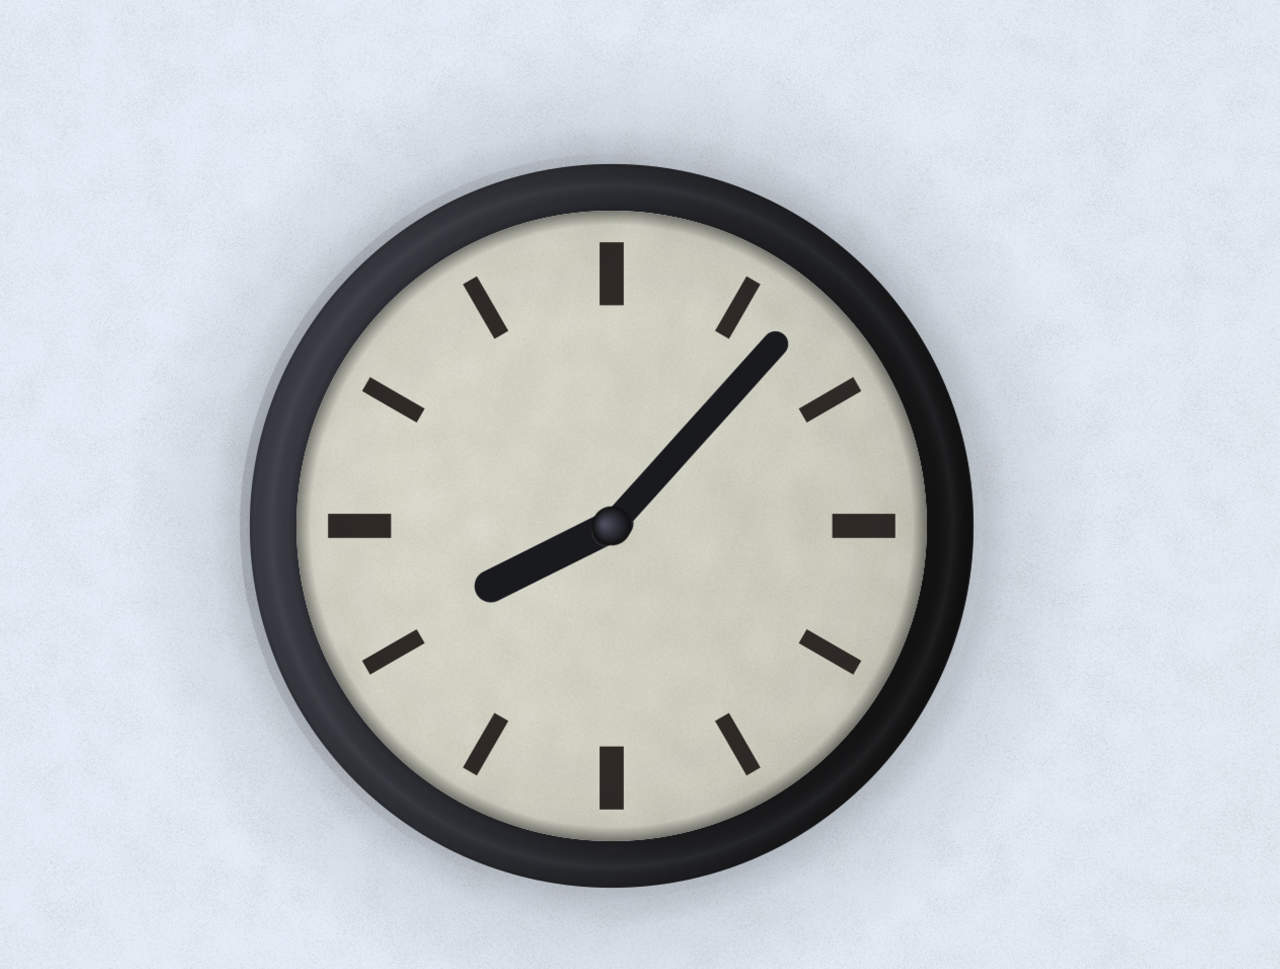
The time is 8h07
